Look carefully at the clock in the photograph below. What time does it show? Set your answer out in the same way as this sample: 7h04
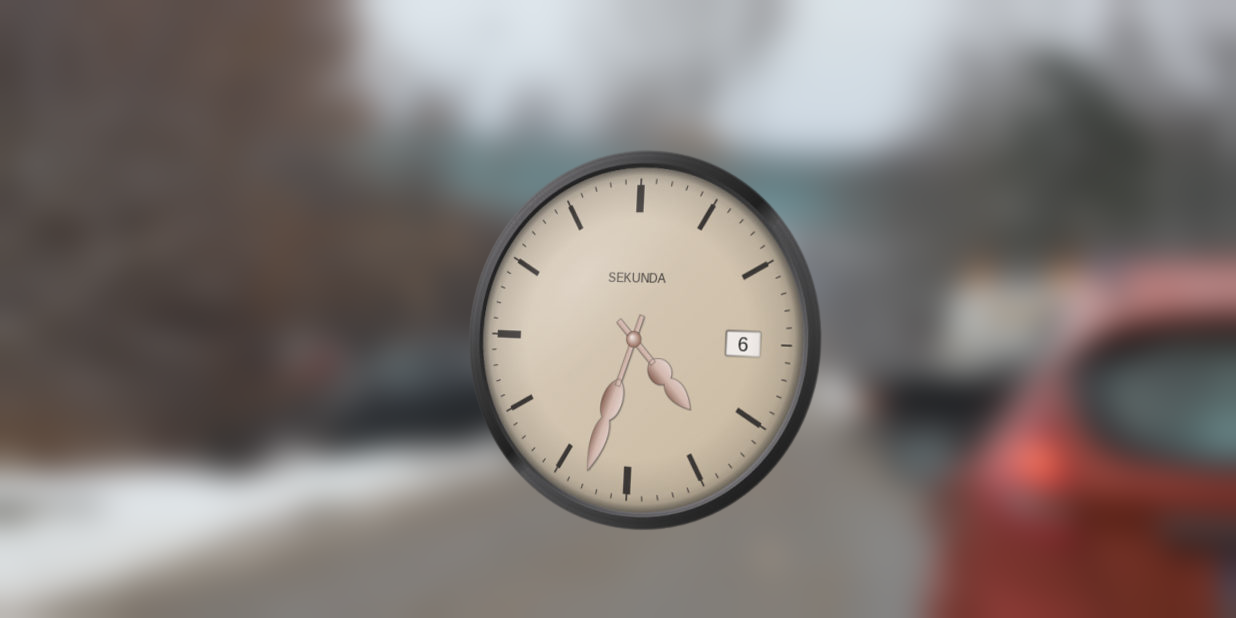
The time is 4h33
